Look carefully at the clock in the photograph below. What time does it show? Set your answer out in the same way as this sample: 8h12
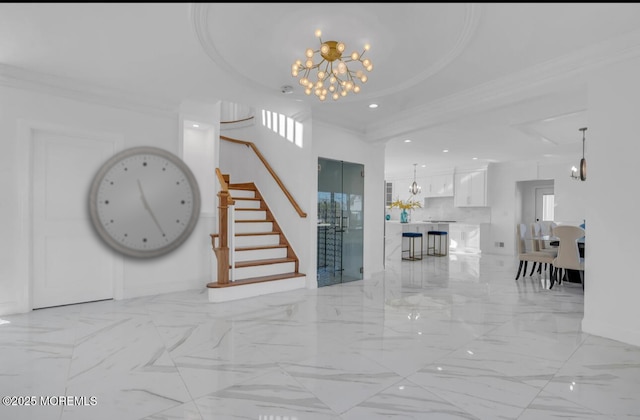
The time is 11h25
